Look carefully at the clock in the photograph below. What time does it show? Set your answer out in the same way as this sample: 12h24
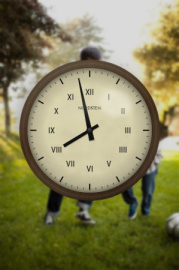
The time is 7h58
